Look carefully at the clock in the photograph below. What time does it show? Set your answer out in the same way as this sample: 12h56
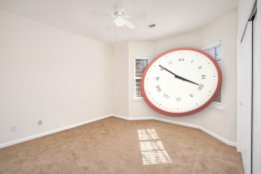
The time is 3h51
